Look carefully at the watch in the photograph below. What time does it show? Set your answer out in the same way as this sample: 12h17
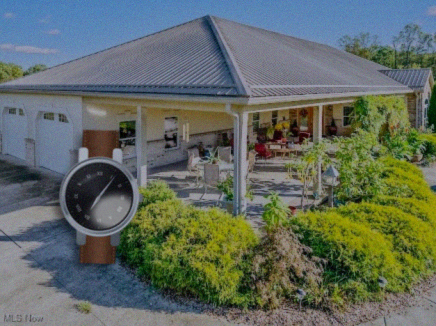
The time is 7h06
